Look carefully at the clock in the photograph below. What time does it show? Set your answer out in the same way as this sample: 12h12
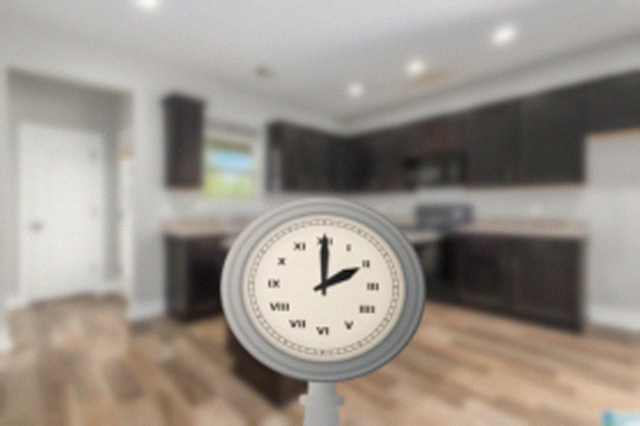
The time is 2h00
